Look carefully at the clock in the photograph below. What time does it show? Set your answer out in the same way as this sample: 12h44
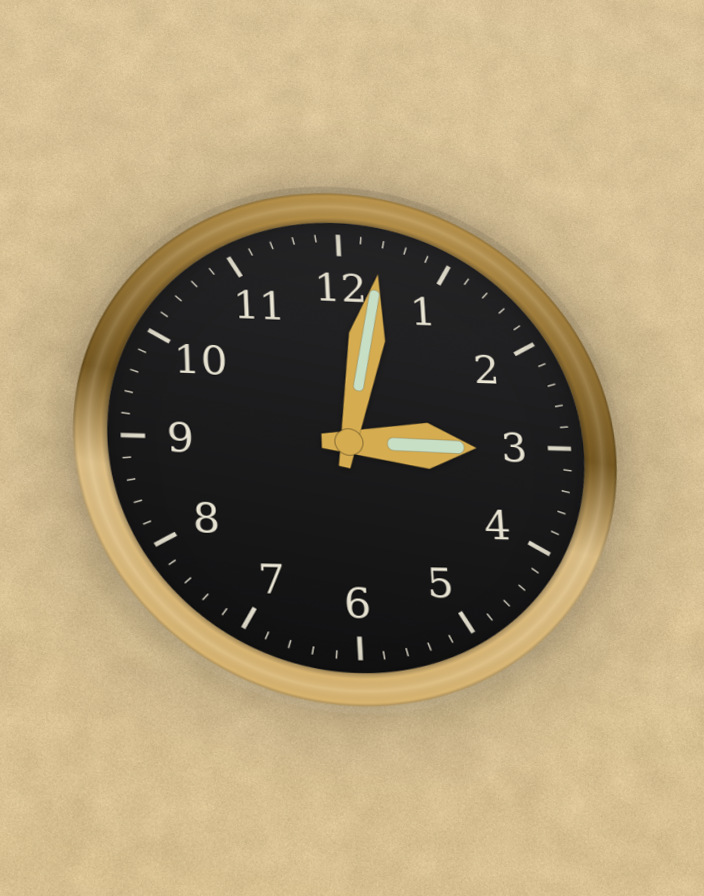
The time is 3h02
